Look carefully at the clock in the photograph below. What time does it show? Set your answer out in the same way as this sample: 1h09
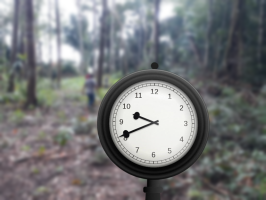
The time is 9h41
